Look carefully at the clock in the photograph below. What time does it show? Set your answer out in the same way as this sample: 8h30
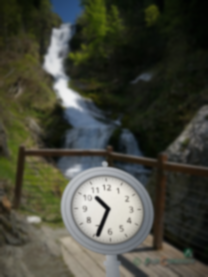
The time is 10h34
